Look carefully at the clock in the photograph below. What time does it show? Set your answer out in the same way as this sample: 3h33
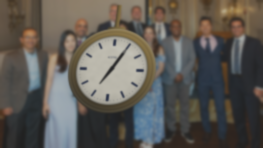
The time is 7h05
